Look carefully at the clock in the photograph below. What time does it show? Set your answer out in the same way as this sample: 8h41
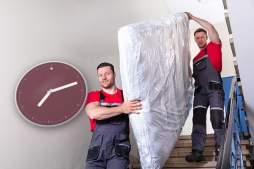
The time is 7h12
